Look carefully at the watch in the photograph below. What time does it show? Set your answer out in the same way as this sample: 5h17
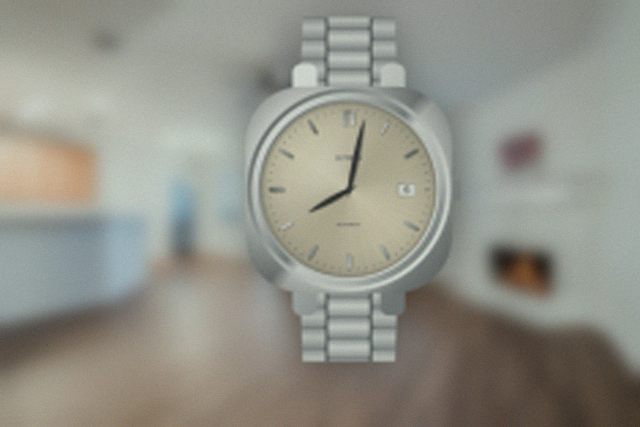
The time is 8h02
